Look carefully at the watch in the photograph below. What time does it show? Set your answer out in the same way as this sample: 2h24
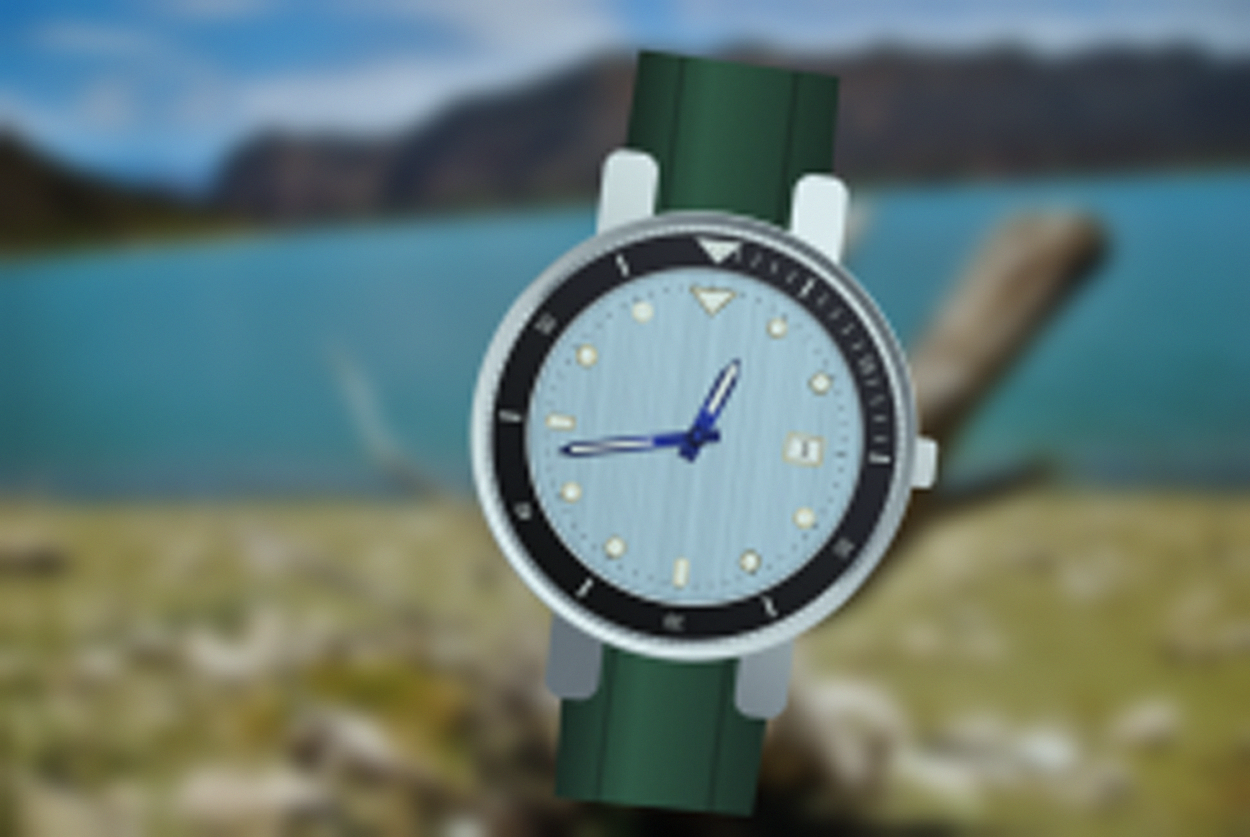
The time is 12h43
